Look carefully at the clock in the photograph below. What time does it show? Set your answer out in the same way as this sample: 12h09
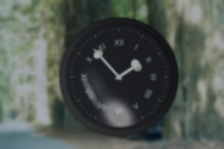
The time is 1h53
